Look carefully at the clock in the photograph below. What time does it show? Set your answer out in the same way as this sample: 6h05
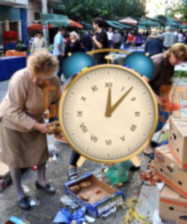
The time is 12h07
